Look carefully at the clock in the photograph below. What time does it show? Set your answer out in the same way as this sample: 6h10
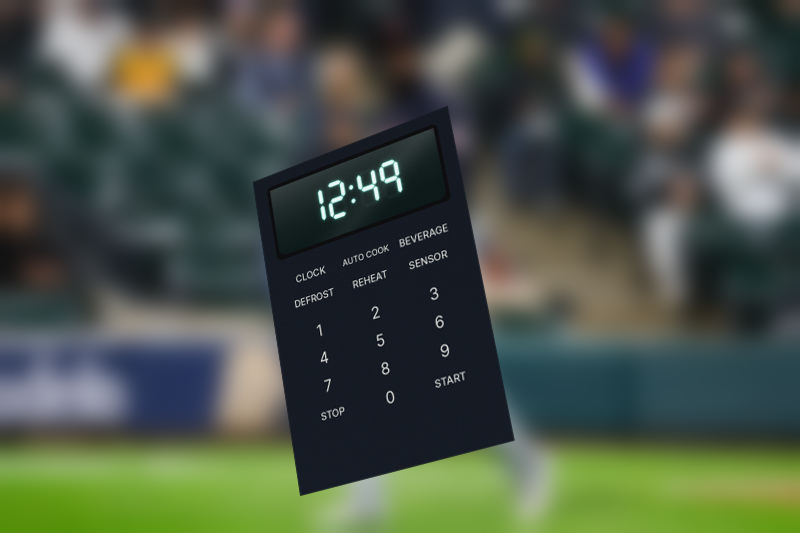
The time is 12h49
